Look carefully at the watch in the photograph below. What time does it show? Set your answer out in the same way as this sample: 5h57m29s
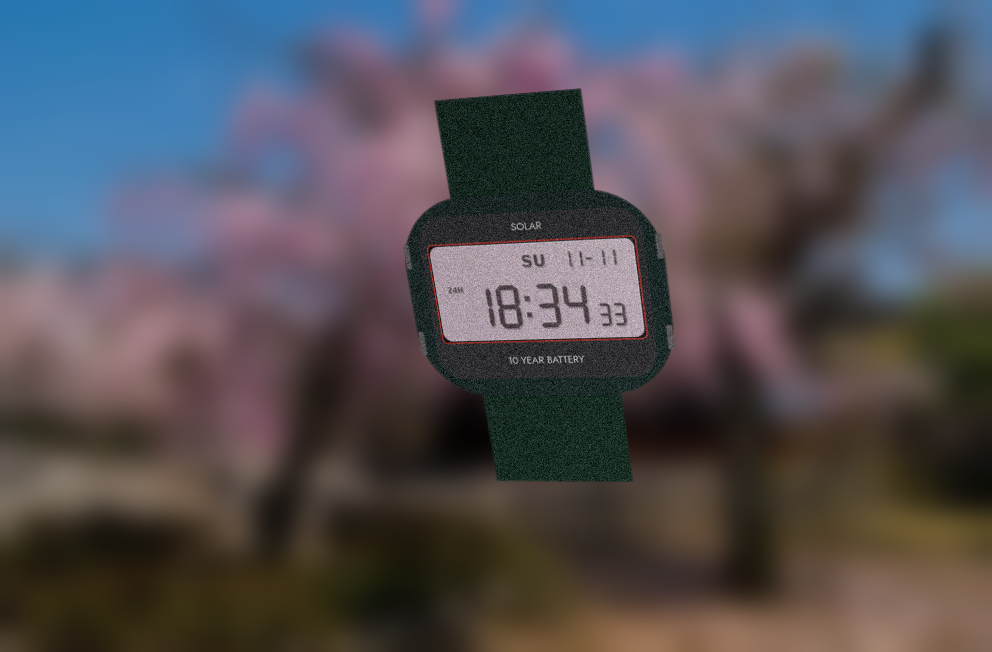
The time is 18h34m33s
